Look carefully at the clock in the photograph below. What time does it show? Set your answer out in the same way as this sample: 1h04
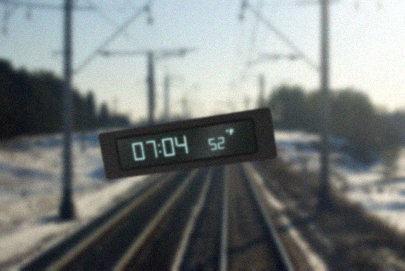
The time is 7h04
